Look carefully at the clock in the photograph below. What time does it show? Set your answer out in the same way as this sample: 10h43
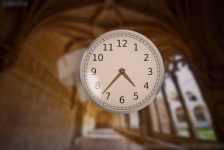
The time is 4h37
